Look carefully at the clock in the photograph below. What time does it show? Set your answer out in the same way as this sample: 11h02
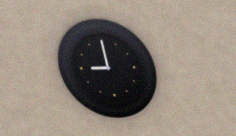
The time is 9h00
